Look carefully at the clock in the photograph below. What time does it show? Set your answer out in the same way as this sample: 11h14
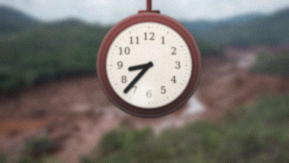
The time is 8h37
